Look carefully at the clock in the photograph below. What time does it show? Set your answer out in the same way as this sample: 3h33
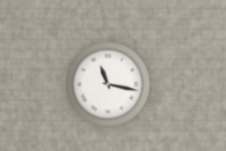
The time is 11h17
